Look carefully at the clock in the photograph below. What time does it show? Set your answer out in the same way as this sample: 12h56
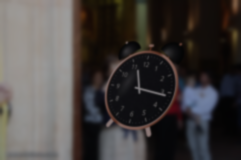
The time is 11h16
